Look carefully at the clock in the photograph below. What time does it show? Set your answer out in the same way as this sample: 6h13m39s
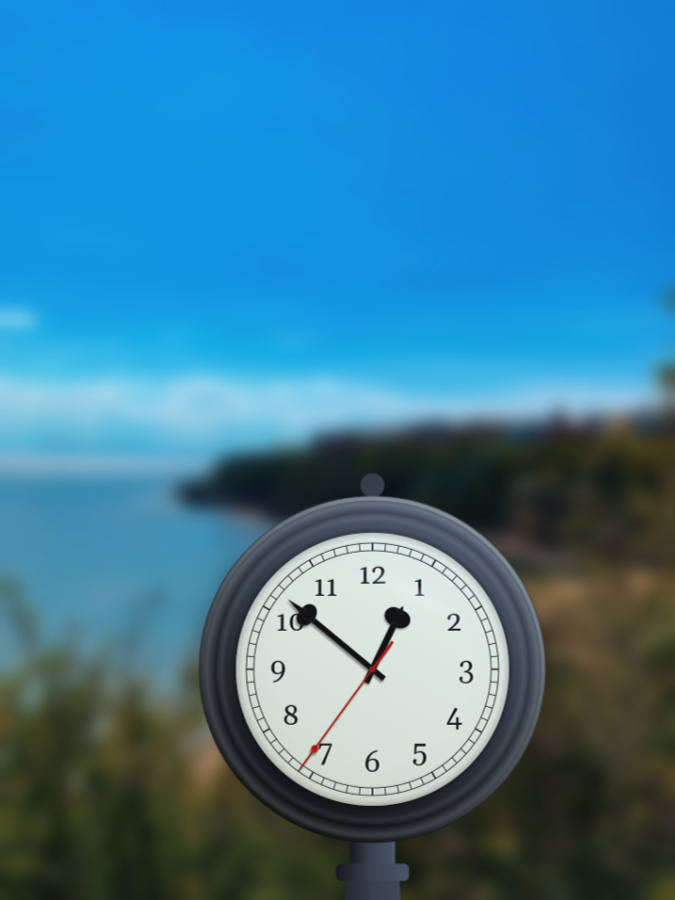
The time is 12h51m36s
